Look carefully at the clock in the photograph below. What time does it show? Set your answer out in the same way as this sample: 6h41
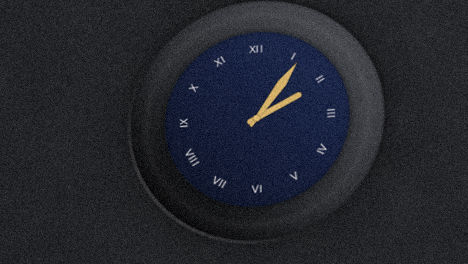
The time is 2h06
